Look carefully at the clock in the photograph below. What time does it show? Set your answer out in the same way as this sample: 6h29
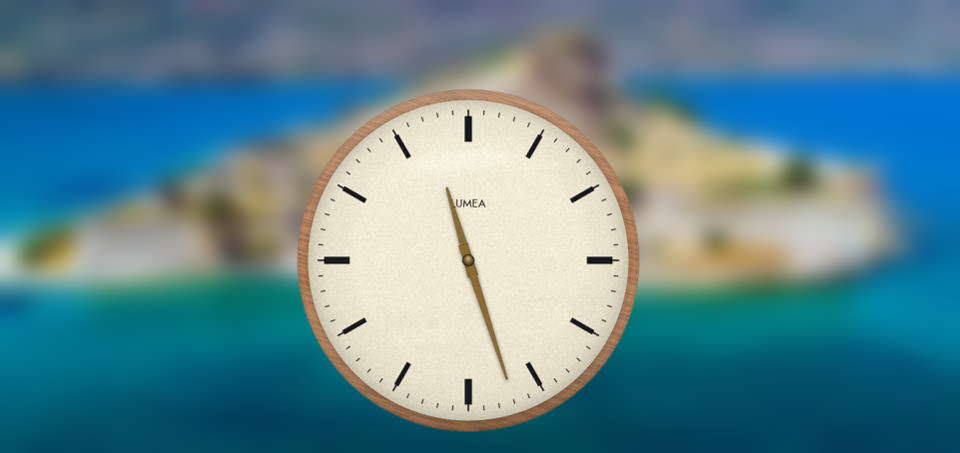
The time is 11h27
